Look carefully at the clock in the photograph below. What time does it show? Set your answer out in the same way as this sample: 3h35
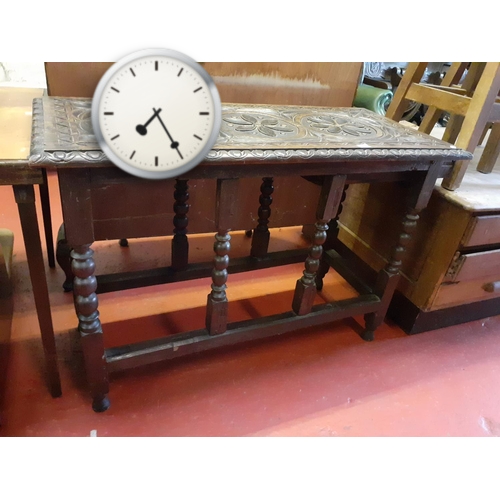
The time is 7h25
